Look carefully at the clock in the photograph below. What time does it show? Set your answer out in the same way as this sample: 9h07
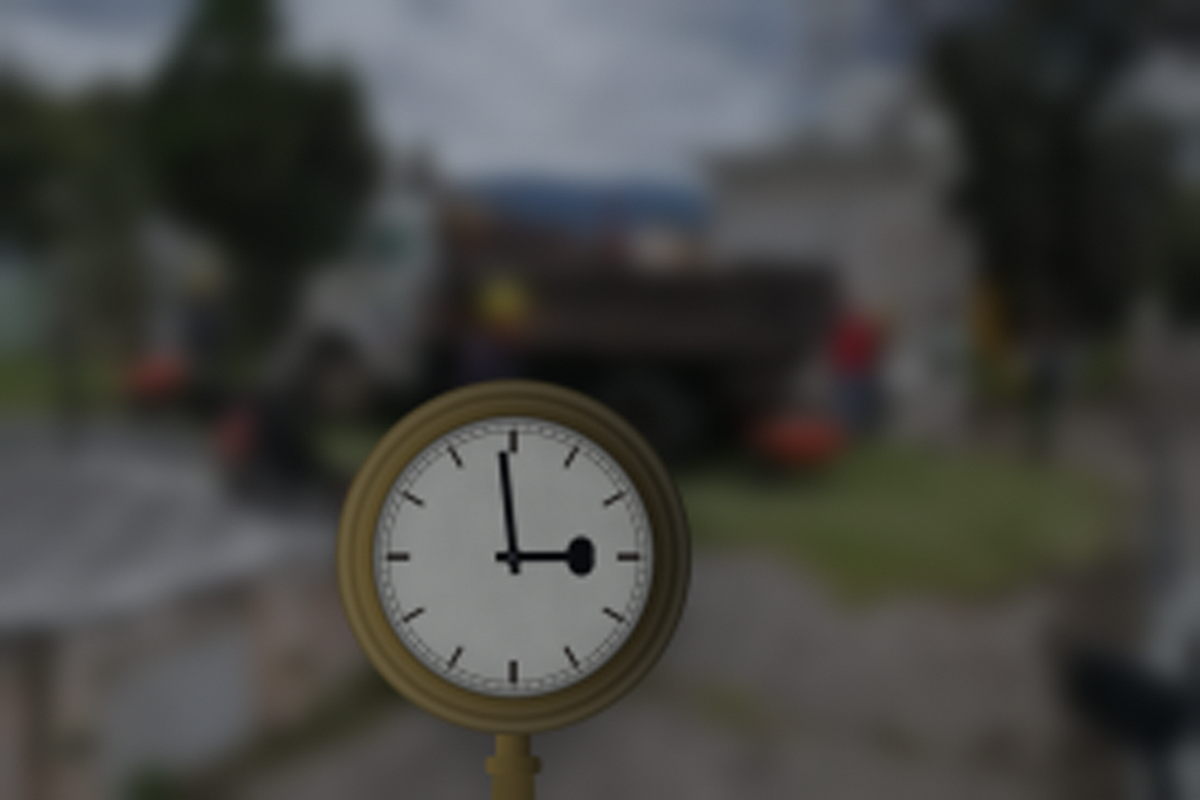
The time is 2h59
